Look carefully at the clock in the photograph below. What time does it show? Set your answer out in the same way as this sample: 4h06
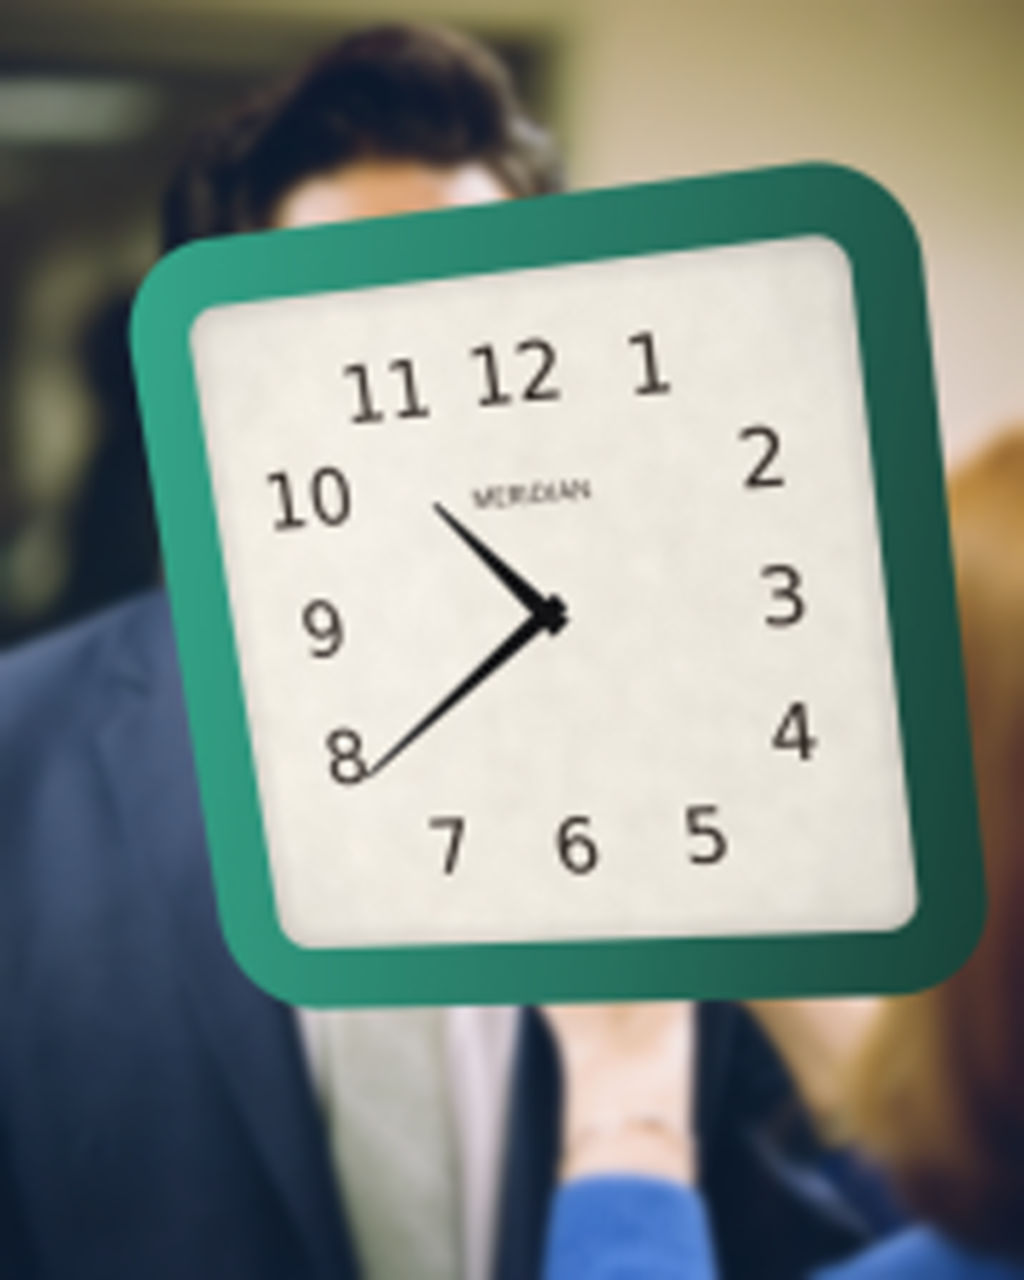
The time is 10h39
